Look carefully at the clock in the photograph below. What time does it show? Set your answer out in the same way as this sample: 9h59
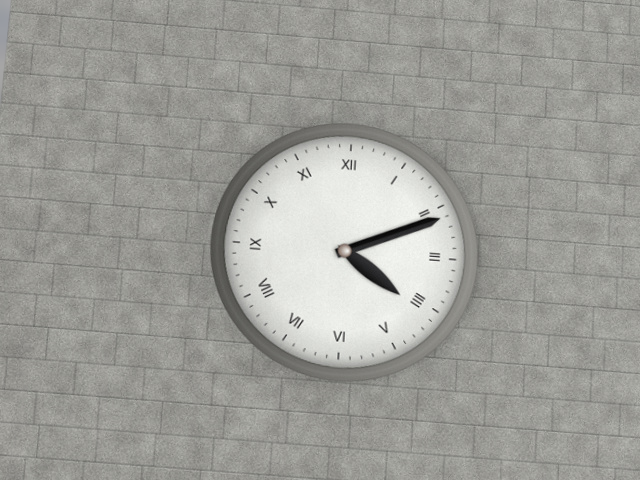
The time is 4h11
